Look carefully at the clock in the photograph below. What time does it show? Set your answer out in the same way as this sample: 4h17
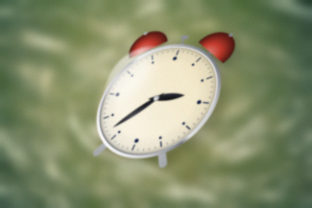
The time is 2h37
